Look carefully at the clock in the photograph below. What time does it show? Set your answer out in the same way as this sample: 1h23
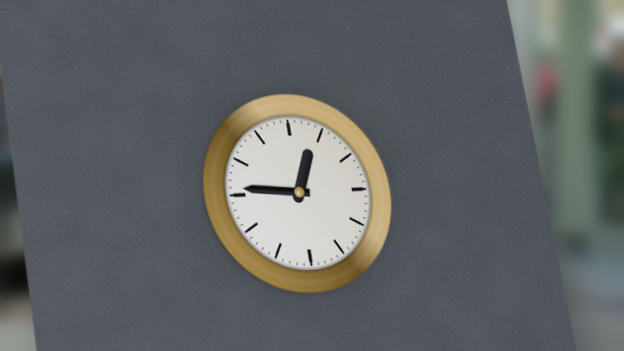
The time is 12h46
